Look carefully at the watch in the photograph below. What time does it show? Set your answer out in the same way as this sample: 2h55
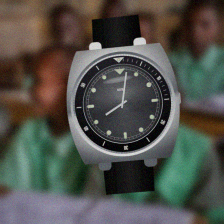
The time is 8h02
